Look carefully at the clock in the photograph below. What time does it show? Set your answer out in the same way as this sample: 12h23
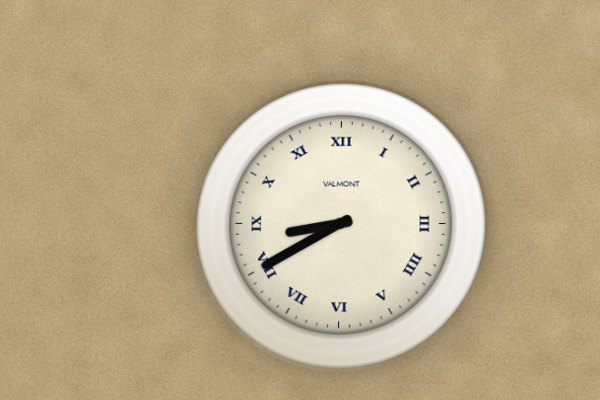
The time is 8h40
